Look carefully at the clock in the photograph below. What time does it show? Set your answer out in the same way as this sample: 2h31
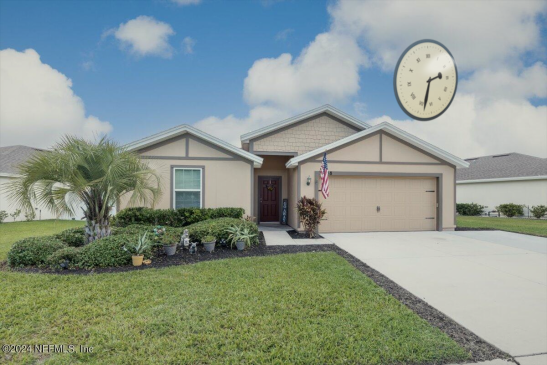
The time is 2h33
